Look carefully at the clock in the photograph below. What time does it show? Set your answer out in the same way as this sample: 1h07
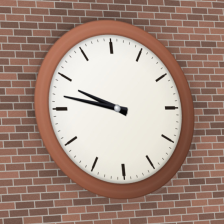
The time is 9h47
